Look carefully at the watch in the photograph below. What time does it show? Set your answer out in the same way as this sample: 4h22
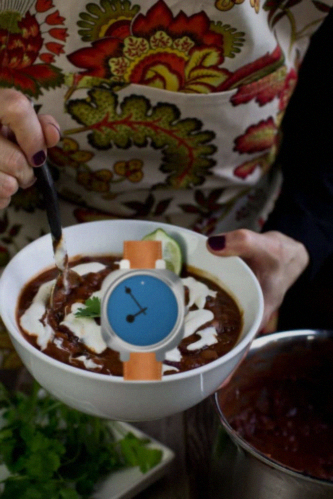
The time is 7h54
